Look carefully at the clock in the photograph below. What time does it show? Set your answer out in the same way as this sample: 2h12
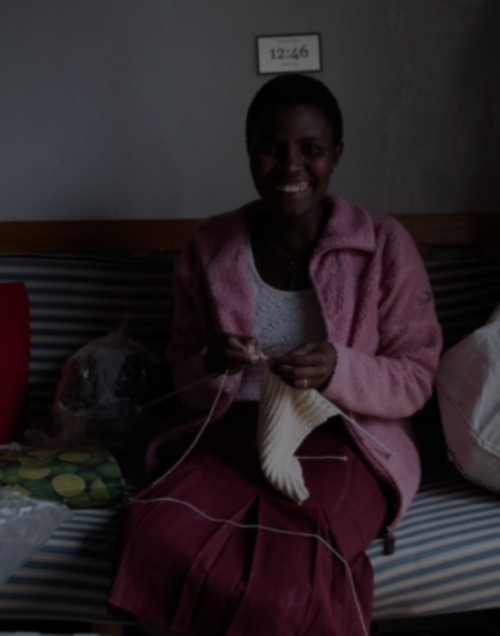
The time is 12h46
